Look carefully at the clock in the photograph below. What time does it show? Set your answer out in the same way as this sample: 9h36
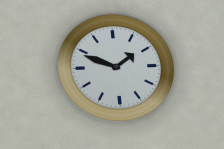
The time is 1h49
